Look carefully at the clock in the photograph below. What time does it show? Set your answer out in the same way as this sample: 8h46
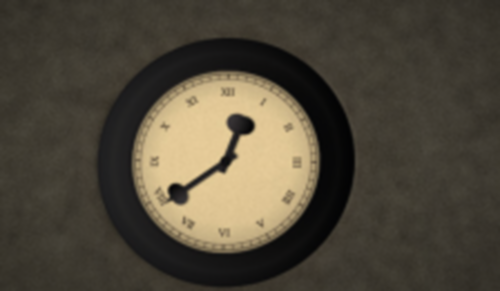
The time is 12h39
